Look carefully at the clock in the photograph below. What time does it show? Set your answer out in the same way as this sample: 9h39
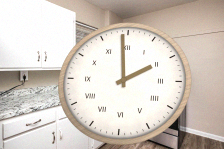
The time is 1h59
